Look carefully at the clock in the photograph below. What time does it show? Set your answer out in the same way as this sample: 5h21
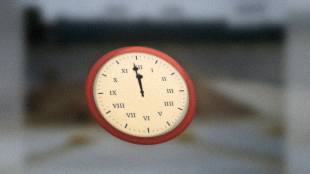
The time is 11h59
